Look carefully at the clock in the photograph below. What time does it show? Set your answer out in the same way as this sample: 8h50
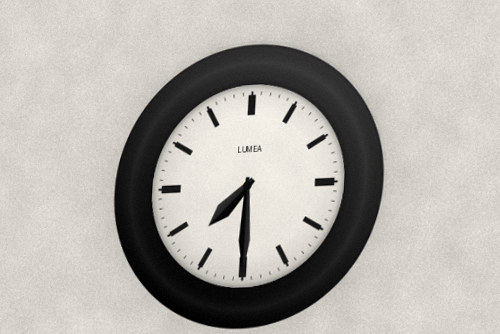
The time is 7h30
